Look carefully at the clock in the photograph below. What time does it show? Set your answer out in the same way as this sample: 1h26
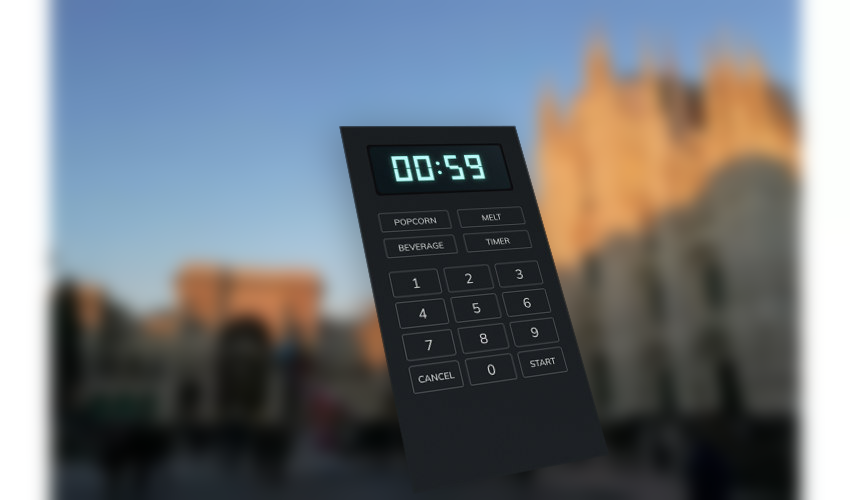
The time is 0h59
